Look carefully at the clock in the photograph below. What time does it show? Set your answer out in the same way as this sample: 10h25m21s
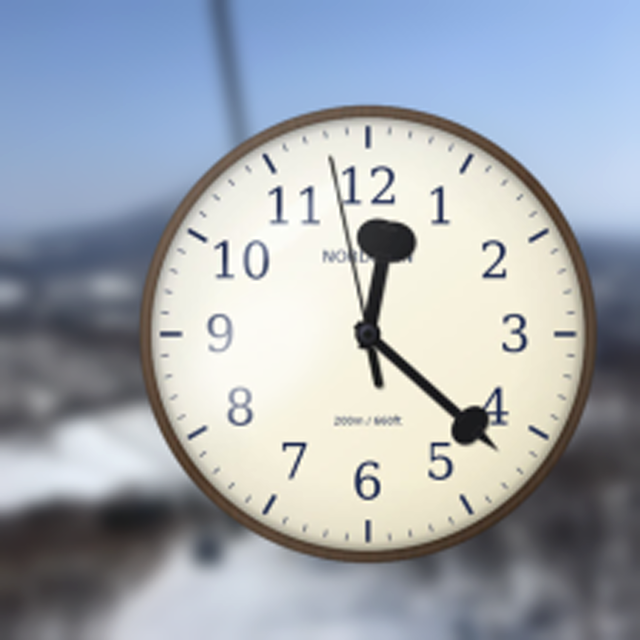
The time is 12h21m58s
